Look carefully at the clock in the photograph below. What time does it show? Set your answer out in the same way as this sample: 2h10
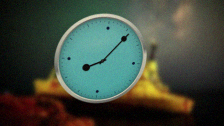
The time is 8h06
